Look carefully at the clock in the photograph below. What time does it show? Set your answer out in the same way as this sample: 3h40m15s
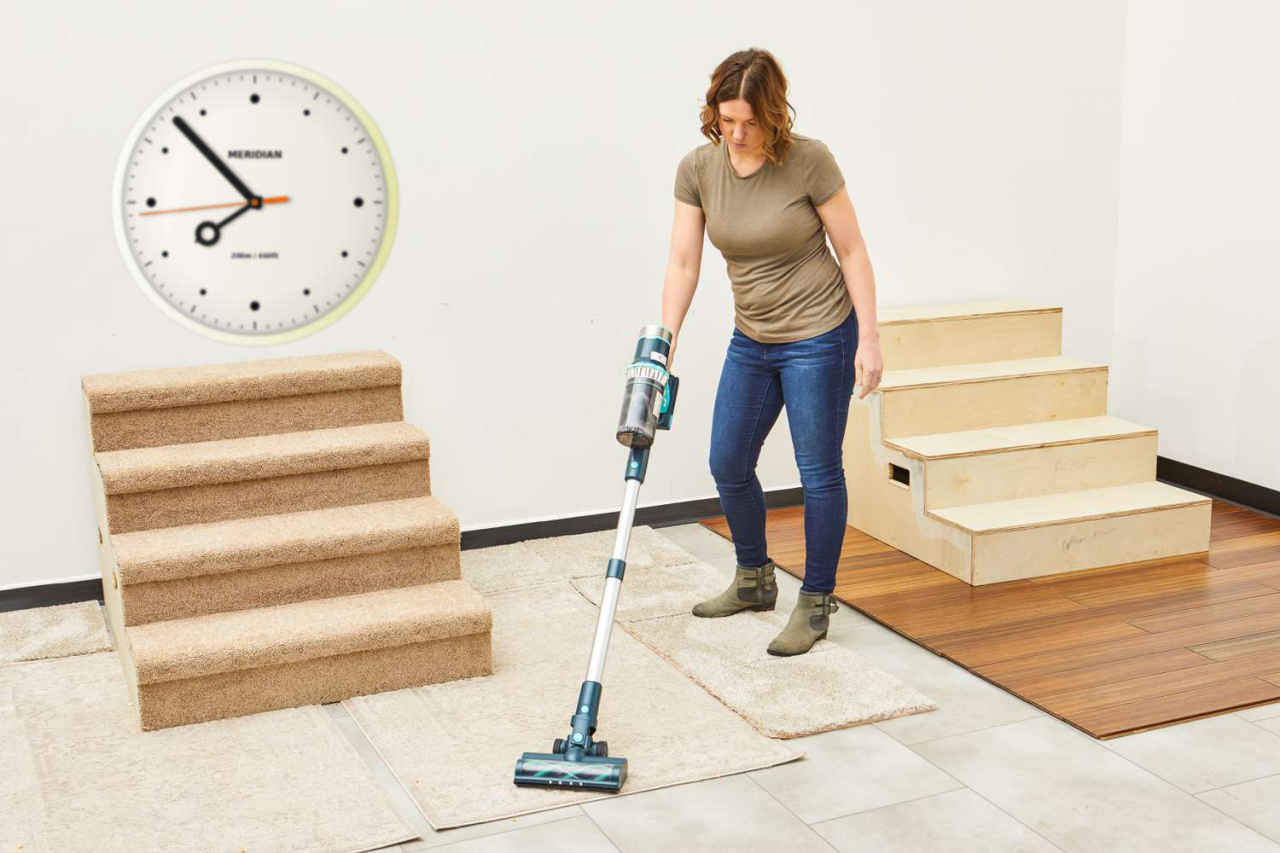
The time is 7h52m44s
